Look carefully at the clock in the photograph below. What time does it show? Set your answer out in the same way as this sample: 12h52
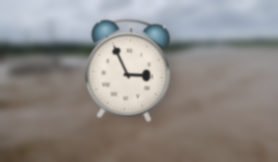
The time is 2h55
